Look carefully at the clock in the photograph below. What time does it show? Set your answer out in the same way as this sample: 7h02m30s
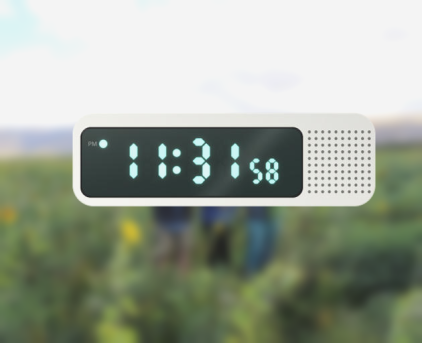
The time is 11h31m58s
